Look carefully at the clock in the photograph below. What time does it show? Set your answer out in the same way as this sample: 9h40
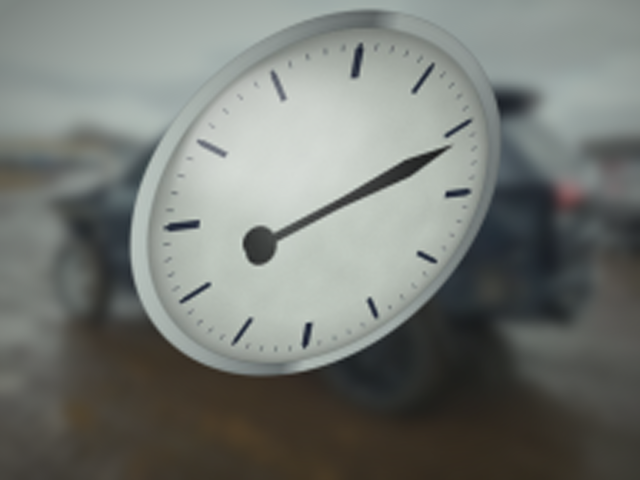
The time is 8h11
